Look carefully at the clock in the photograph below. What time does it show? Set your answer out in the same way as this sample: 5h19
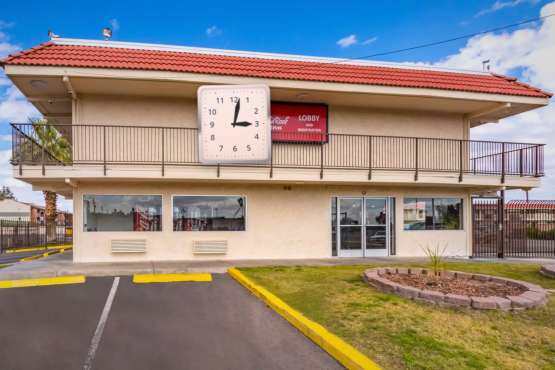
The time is 3h02
